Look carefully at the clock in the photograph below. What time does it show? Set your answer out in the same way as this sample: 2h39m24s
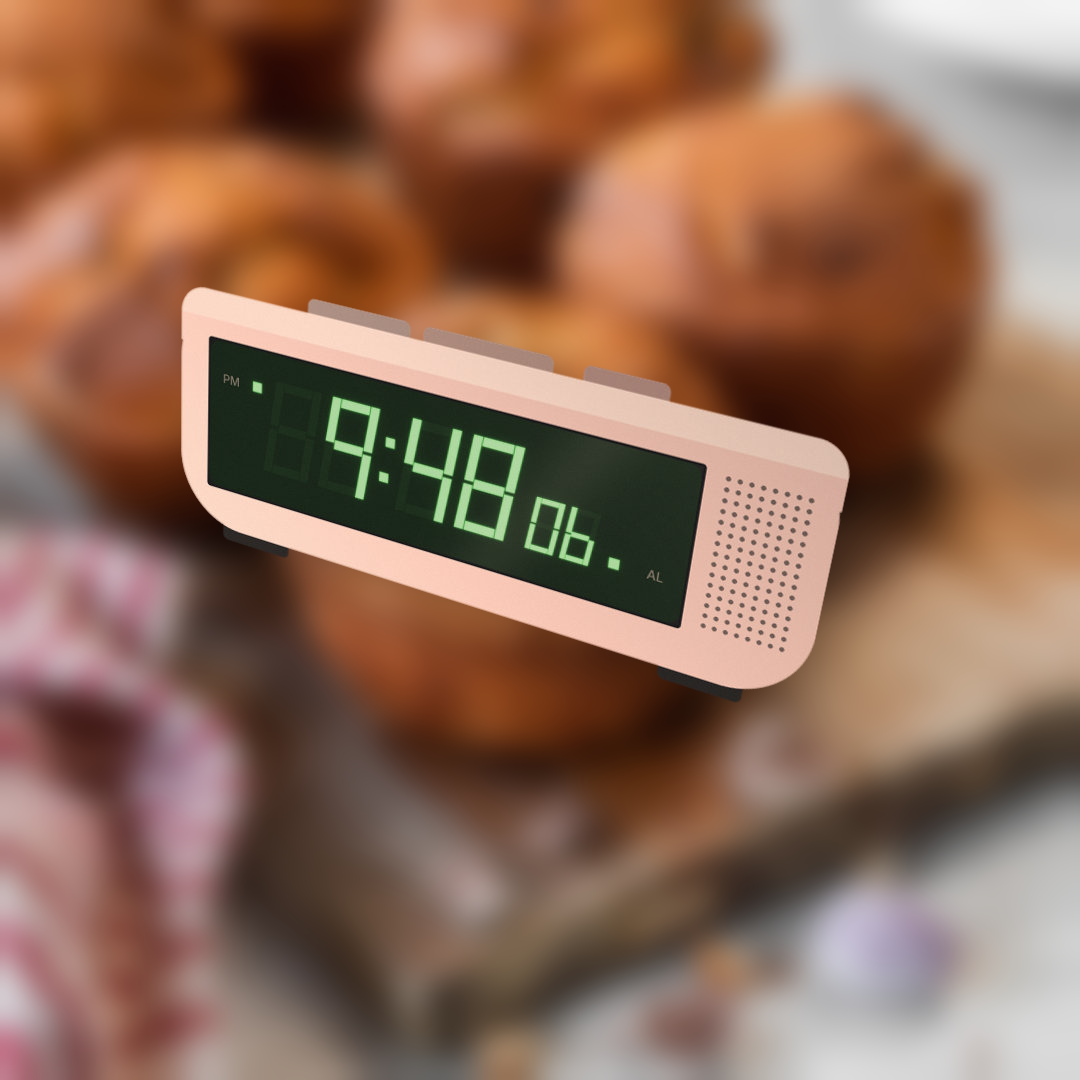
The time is 9h48m06s
